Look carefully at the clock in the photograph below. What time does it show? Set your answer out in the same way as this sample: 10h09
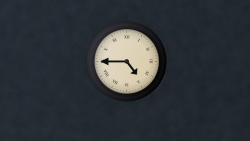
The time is 4h45
